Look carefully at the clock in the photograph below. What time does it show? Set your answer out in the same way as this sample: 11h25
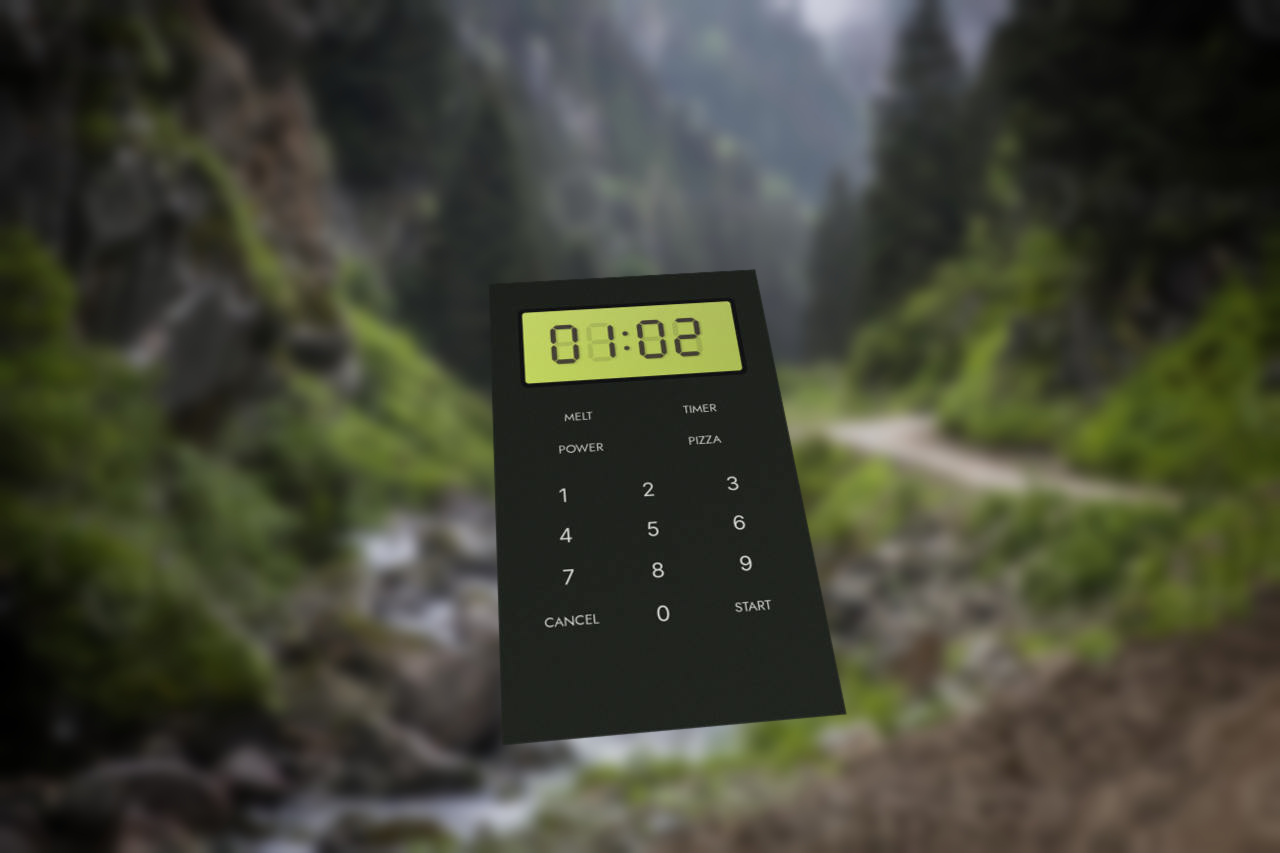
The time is 1h02
